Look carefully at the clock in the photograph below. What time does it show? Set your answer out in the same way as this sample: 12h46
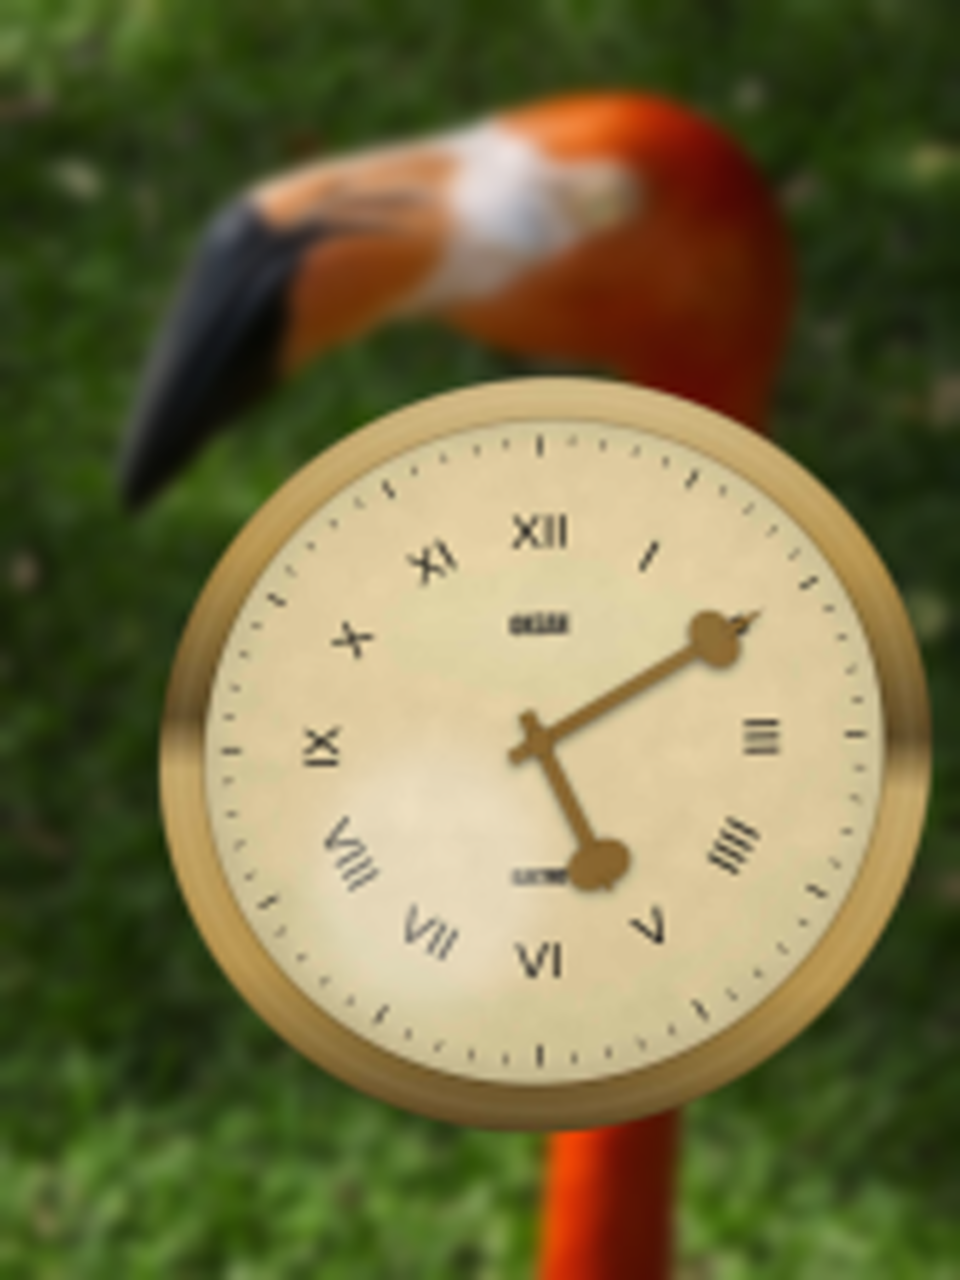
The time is 5h10
